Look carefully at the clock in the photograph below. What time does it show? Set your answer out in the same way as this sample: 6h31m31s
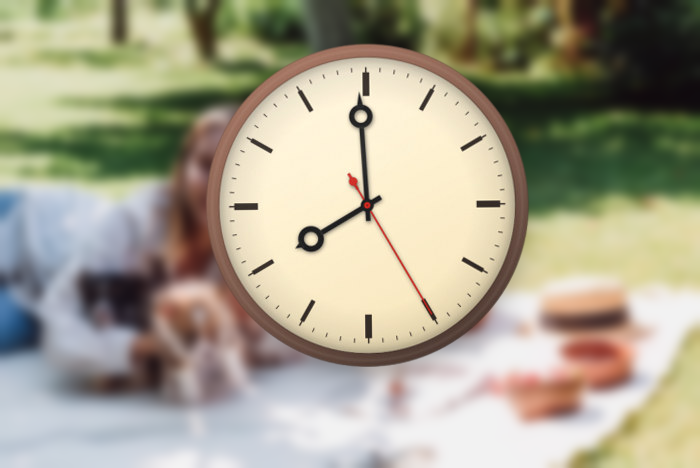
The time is 7h59m25s
